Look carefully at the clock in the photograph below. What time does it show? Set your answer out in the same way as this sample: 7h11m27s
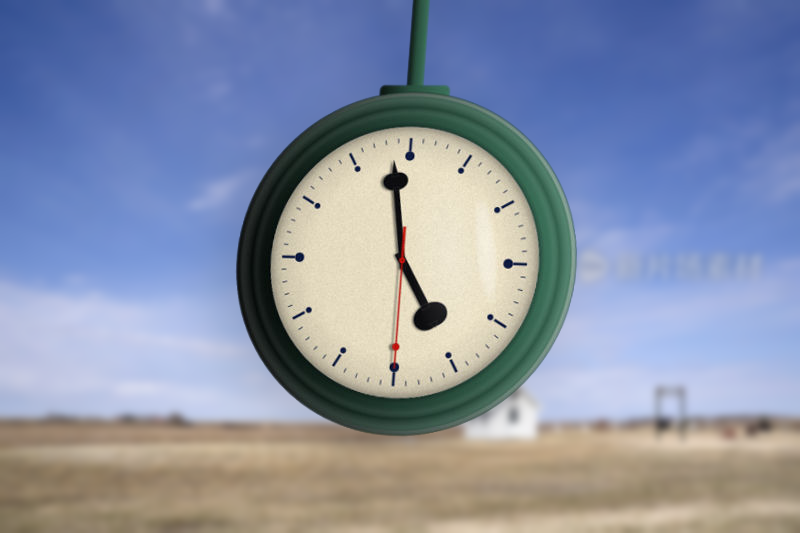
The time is 4h58m30s
